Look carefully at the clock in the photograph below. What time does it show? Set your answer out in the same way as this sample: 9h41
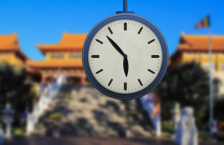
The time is 5h53
